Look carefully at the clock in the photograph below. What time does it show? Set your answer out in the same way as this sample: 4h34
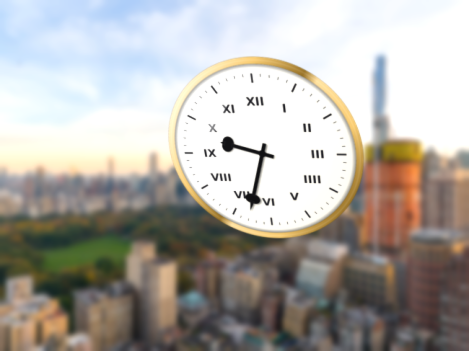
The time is 9h33
